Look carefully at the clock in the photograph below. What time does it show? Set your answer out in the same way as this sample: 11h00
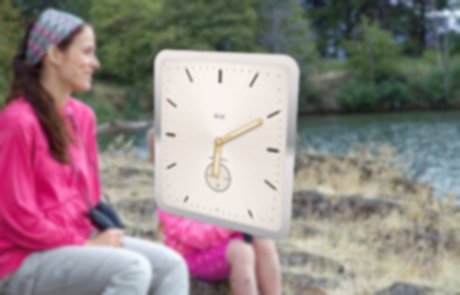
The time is 6h10
